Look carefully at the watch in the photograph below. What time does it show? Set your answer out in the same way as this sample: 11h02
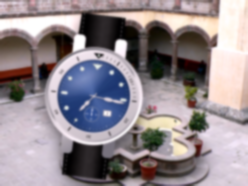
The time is 7h16
